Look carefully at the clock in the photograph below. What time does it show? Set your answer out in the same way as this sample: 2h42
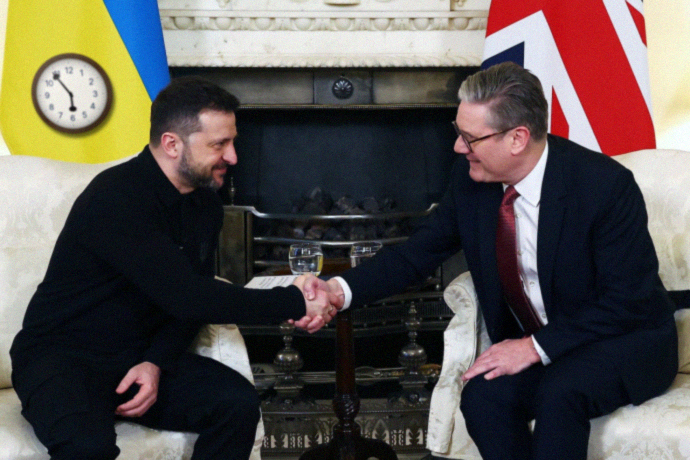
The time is 5h54
